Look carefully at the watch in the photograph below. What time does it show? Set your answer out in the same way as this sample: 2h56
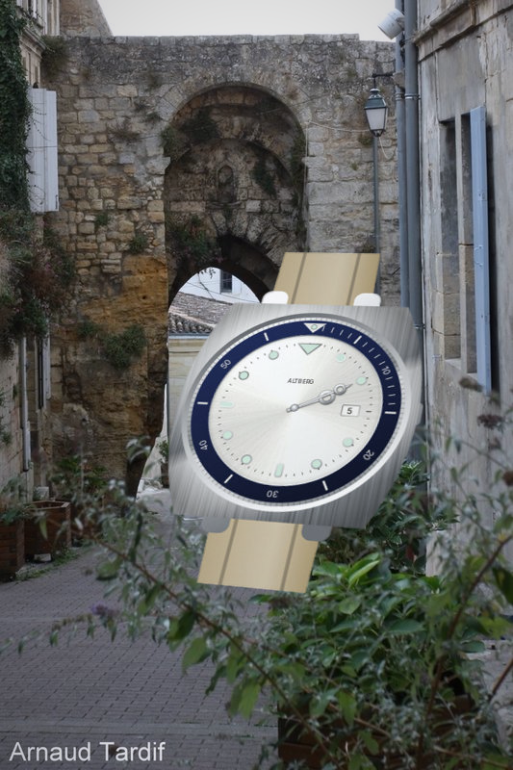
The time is 2h10
